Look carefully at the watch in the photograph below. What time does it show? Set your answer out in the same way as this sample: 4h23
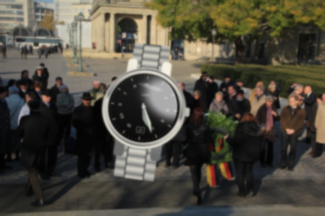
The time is 5h26
